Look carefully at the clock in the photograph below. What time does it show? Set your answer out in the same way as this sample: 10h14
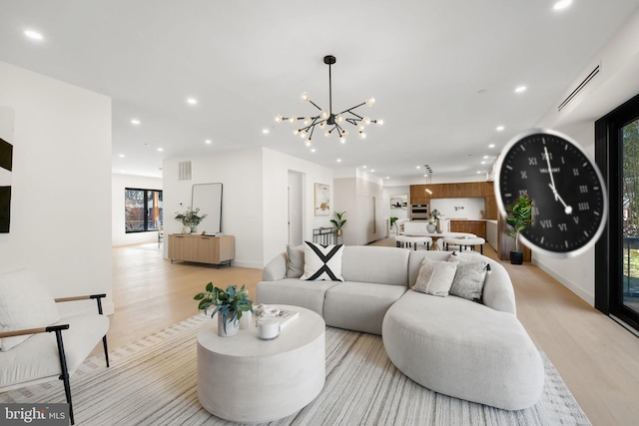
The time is 5h00
